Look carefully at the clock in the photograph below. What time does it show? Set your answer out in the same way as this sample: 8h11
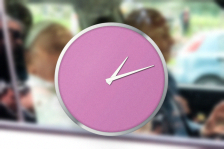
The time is 1h12
